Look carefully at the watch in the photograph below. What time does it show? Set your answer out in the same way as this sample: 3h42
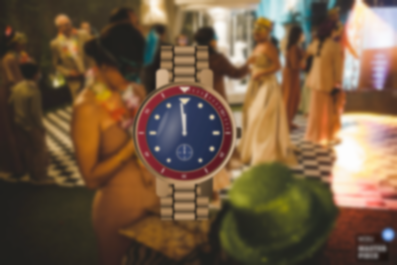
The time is 11h59
